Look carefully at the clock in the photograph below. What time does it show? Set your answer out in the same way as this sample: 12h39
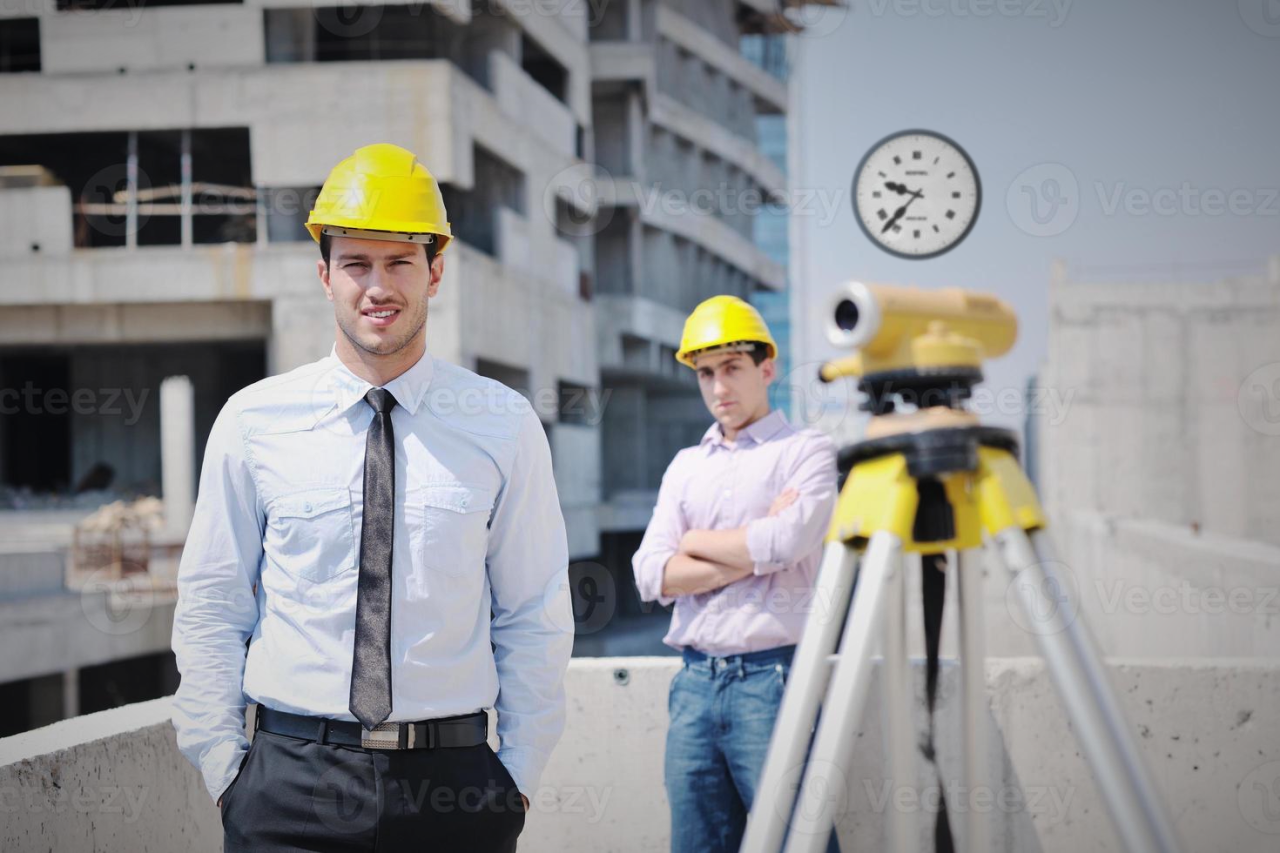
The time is 9h37
